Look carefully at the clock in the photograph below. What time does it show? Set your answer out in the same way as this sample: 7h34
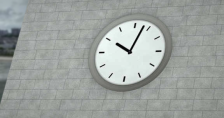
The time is 10h03
